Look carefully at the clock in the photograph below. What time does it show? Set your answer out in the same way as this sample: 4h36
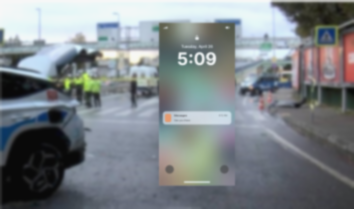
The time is 5h09
